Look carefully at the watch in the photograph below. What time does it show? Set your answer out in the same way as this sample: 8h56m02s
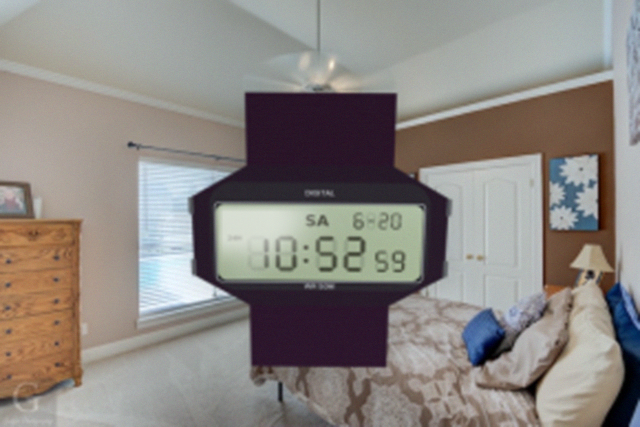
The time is 10h52m59s
